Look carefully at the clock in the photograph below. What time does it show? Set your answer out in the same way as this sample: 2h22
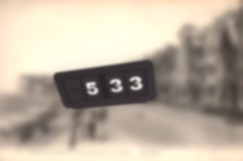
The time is 5h33
